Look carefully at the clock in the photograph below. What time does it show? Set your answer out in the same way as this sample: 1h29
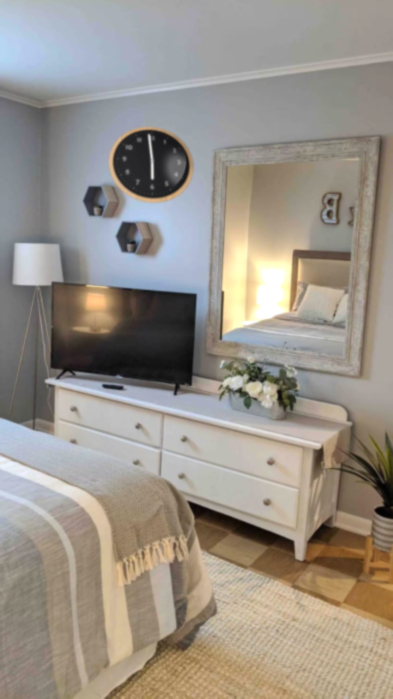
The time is 5h59
